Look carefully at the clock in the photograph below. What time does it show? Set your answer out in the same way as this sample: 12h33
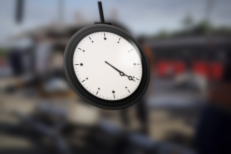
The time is 4h21
